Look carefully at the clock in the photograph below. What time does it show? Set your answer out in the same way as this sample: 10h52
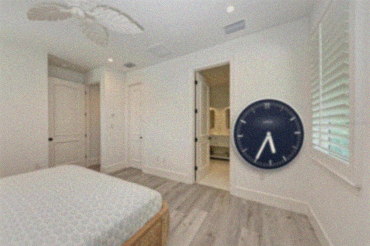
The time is 5h35
